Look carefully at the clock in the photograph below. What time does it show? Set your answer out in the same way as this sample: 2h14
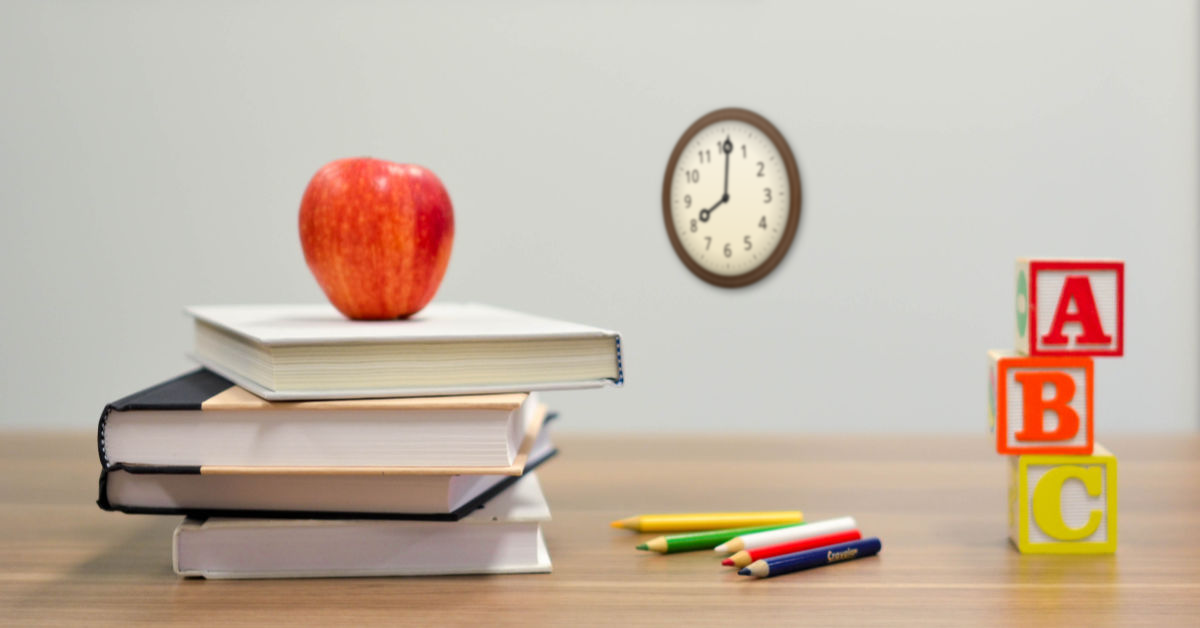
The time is 8h01
